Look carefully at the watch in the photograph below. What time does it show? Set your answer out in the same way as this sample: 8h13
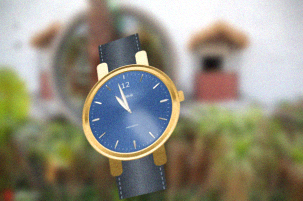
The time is 10h58
